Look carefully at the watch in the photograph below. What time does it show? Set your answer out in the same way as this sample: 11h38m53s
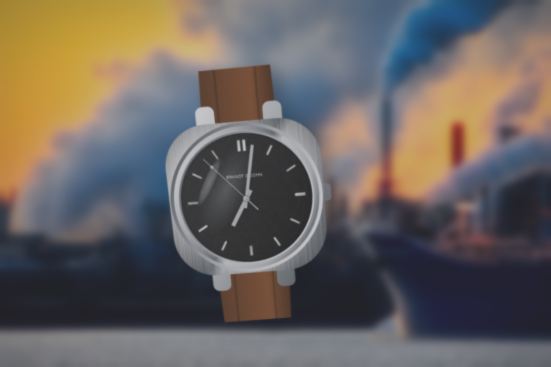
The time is 7h01m53s
